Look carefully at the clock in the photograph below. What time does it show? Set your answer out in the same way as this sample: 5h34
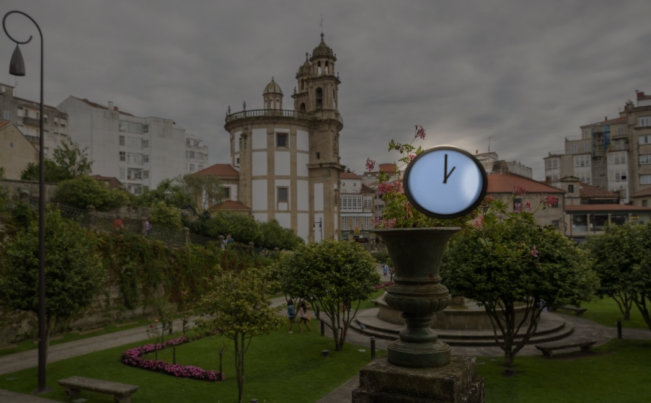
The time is 1h00
